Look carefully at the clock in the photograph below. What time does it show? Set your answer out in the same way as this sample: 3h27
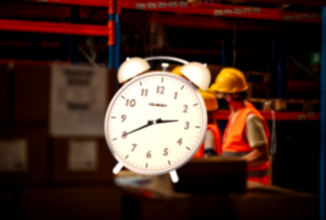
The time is 2h40
